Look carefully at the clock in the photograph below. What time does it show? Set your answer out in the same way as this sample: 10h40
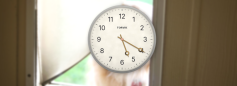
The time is 5h20
